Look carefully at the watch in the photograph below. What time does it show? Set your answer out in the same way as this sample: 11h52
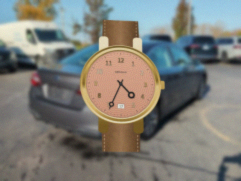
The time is 4h34
